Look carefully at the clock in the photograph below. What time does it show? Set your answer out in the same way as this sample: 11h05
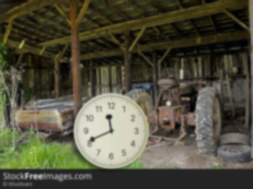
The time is 11h41
